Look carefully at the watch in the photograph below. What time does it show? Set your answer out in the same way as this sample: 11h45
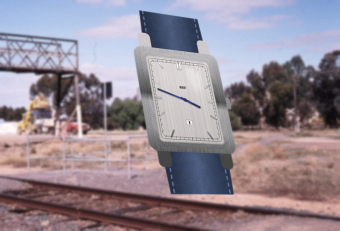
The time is 3h48
